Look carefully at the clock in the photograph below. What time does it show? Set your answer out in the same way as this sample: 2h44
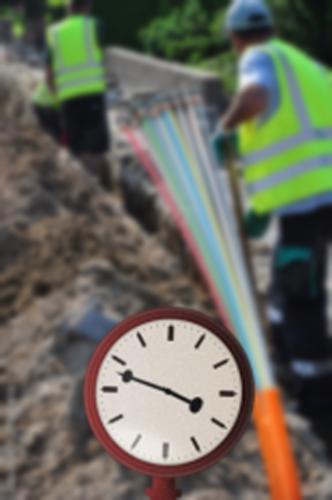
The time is 3h48
